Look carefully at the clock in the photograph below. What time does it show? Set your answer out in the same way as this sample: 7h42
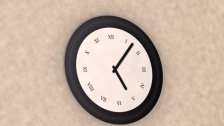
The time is 5h07
